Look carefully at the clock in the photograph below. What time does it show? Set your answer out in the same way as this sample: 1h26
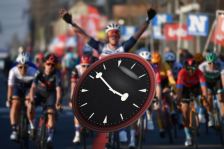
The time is 3h52
